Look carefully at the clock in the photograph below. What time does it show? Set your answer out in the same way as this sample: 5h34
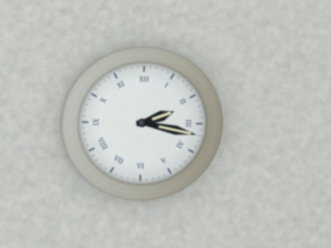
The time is 2h17
